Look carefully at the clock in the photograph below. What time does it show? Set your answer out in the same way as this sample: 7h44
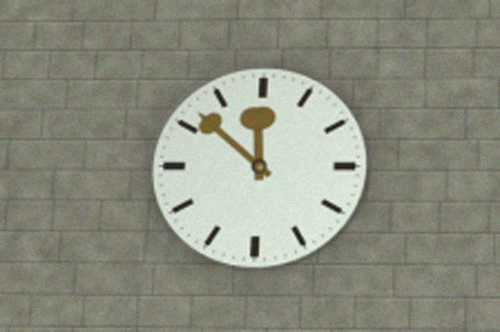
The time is 11h52
